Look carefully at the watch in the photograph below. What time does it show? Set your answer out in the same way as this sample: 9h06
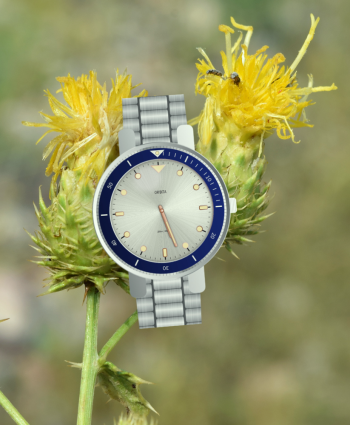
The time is 5h27
